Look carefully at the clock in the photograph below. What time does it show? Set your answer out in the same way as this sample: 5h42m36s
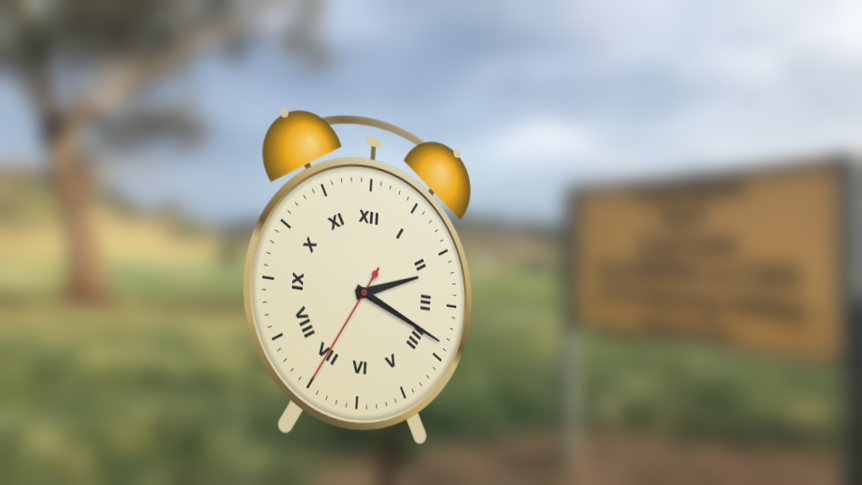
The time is 2h18m35s
